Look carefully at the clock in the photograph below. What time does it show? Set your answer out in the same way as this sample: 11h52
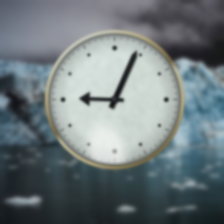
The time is 9h04
